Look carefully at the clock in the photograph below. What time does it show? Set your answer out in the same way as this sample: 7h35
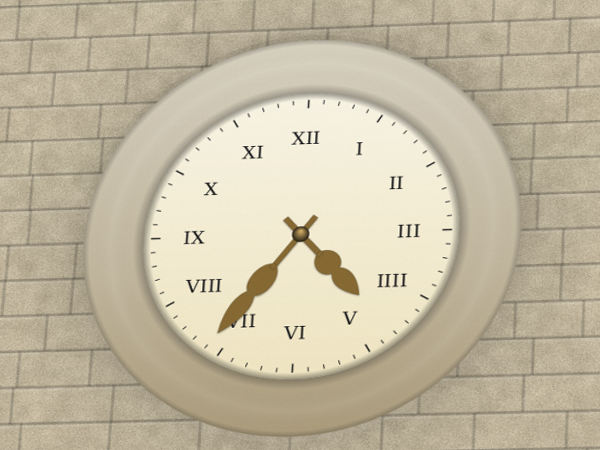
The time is 4h36
